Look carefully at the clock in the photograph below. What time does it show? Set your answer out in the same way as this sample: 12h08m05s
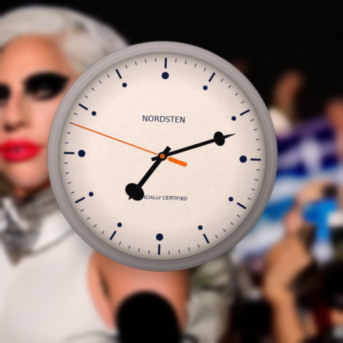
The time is 7h11m48s
